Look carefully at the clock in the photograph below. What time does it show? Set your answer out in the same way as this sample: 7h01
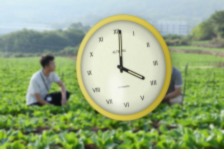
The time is 4h01
